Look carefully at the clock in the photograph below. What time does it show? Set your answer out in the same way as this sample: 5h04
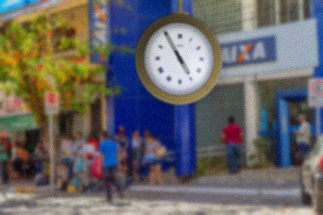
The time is 4h55
